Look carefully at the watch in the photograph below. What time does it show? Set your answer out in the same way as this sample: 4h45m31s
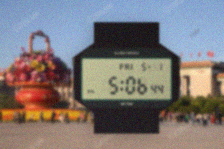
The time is 5h06m44s
